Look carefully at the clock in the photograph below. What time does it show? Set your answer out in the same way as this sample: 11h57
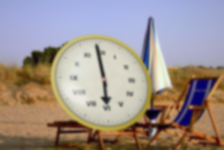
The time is 5h59
